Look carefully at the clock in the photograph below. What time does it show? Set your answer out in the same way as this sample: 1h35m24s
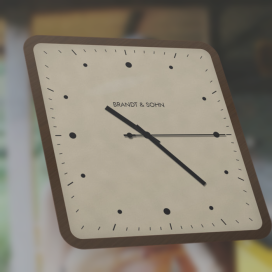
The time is 10h23m15s
